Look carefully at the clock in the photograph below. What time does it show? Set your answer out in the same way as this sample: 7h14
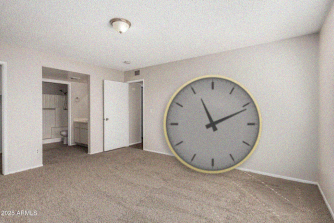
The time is 11h11
